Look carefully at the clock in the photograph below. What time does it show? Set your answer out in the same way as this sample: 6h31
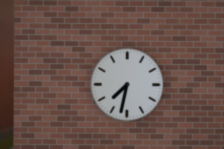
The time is 7h32
